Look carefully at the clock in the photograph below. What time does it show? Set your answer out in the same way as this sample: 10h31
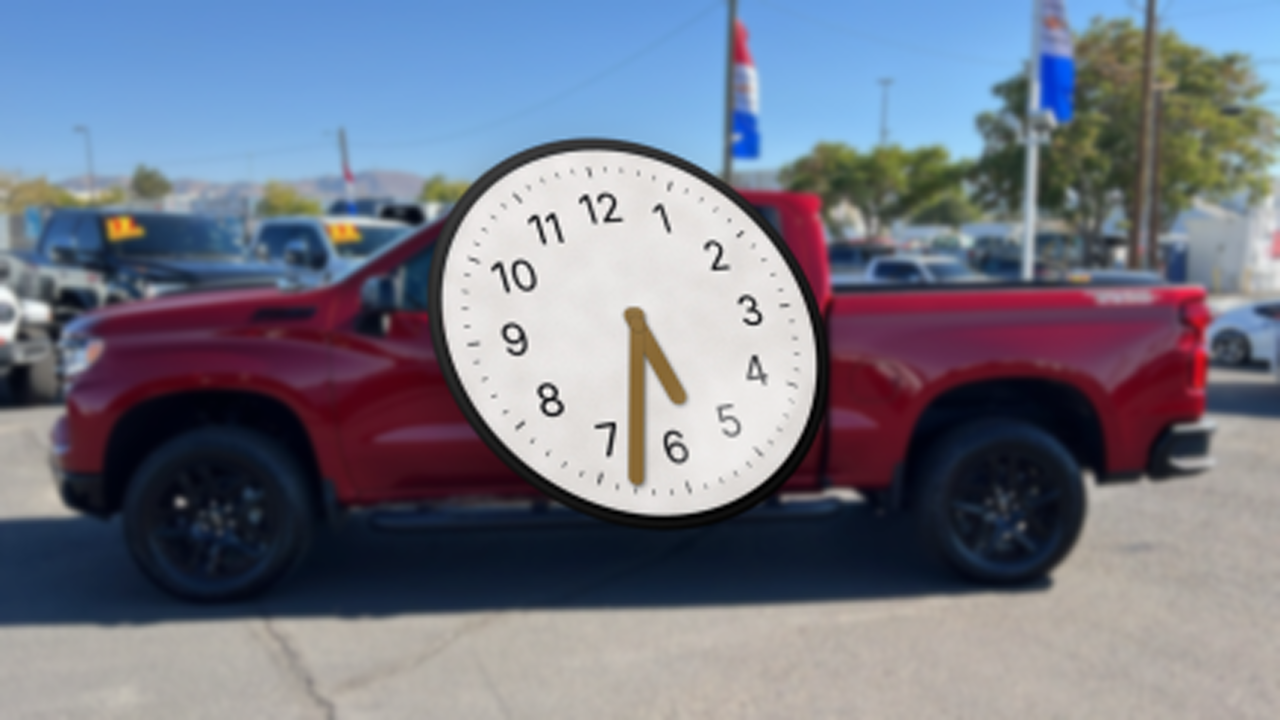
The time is 5h33
